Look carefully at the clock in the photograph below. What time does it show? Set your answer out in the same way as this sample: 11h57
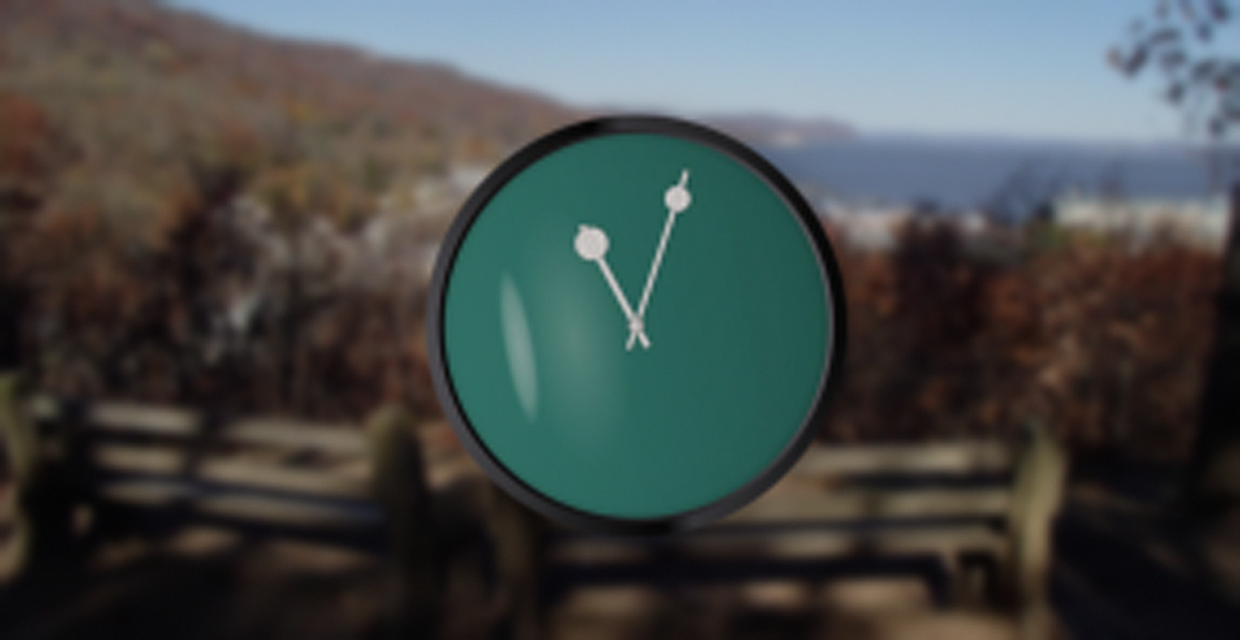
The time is 11h03
